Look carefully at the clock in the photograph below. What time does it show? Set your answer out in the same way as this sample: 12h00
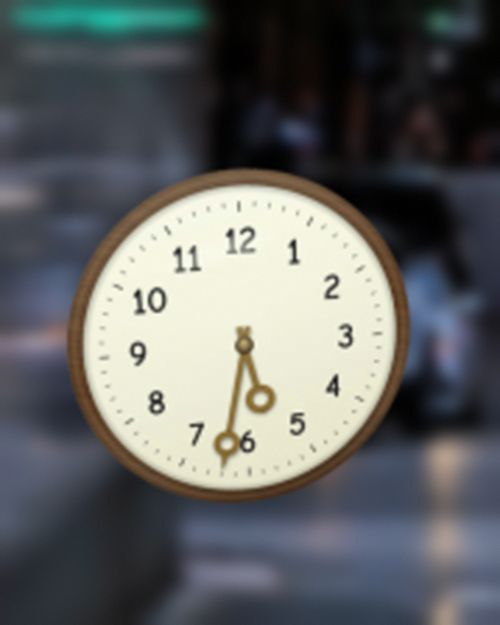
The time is 5h32
